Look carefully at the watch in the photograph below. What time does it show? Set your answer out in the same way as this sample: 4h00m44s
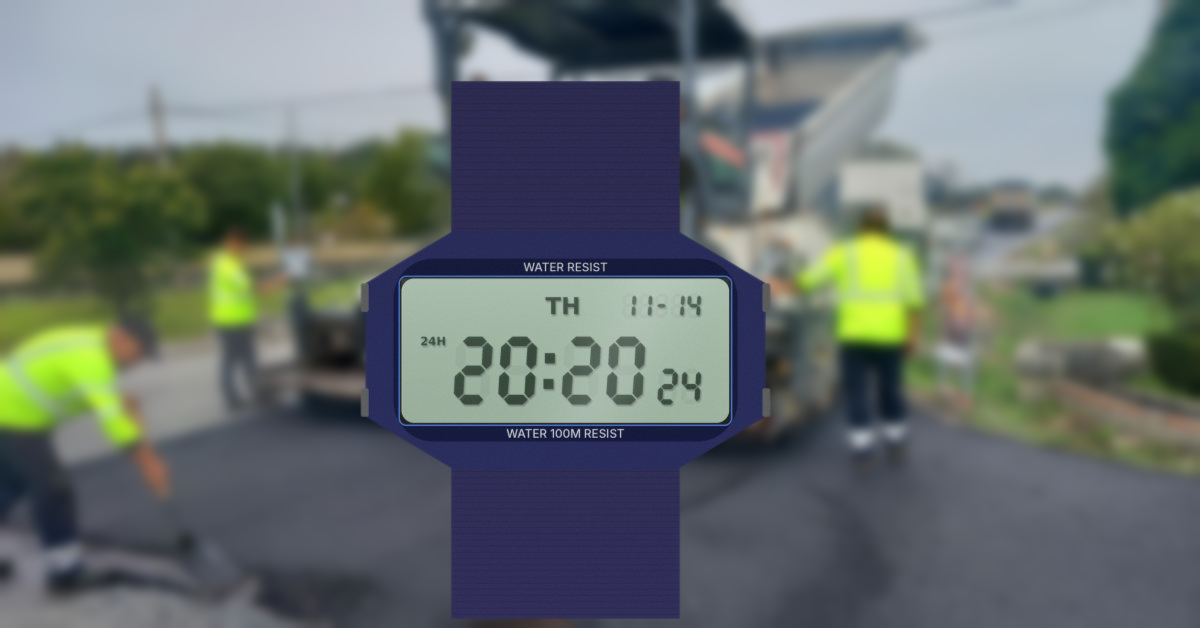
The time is 20h20m24s
